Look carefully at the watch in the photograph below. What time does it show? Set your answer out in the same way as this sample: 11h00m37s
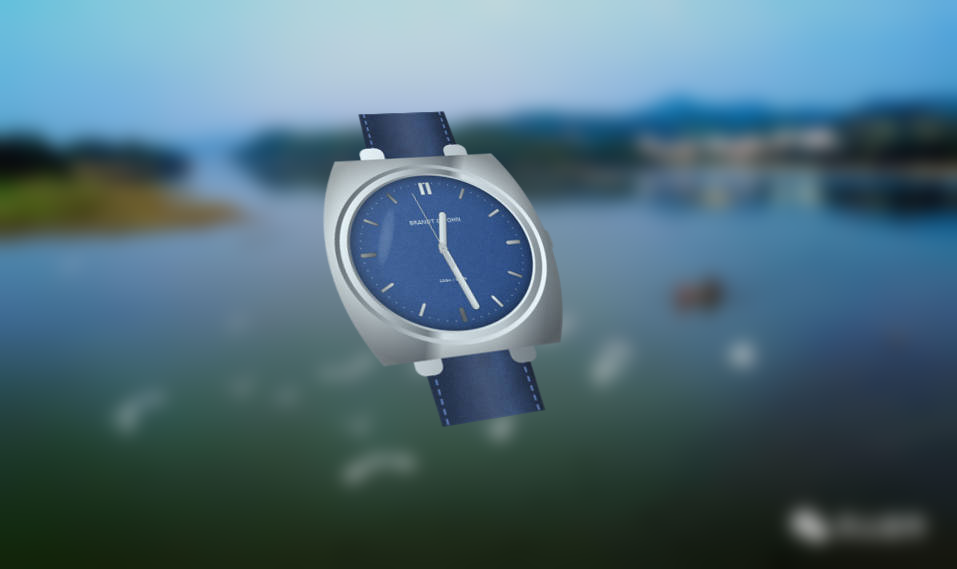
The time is 12h27m58s
